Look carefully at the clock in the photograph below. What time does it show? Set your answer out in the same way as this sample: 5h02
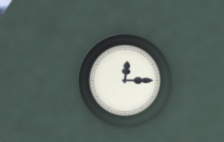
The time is 12h15
